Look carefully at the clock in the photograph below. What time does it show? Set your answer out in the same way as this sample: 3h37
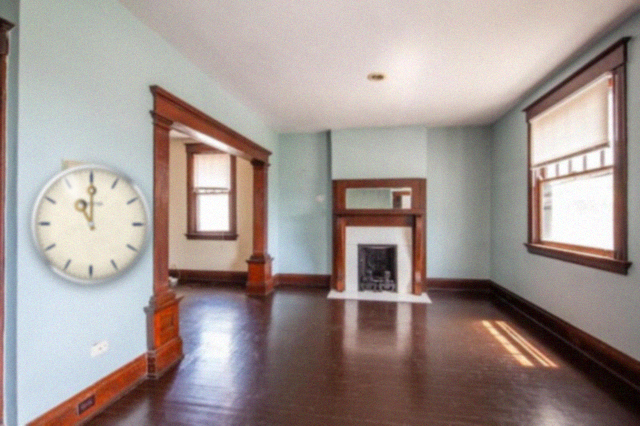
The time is 11h00
